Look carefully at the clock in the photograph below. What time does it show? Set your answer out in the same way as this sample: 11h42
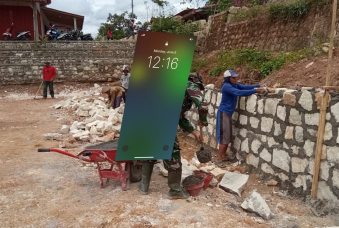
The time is 12h16
